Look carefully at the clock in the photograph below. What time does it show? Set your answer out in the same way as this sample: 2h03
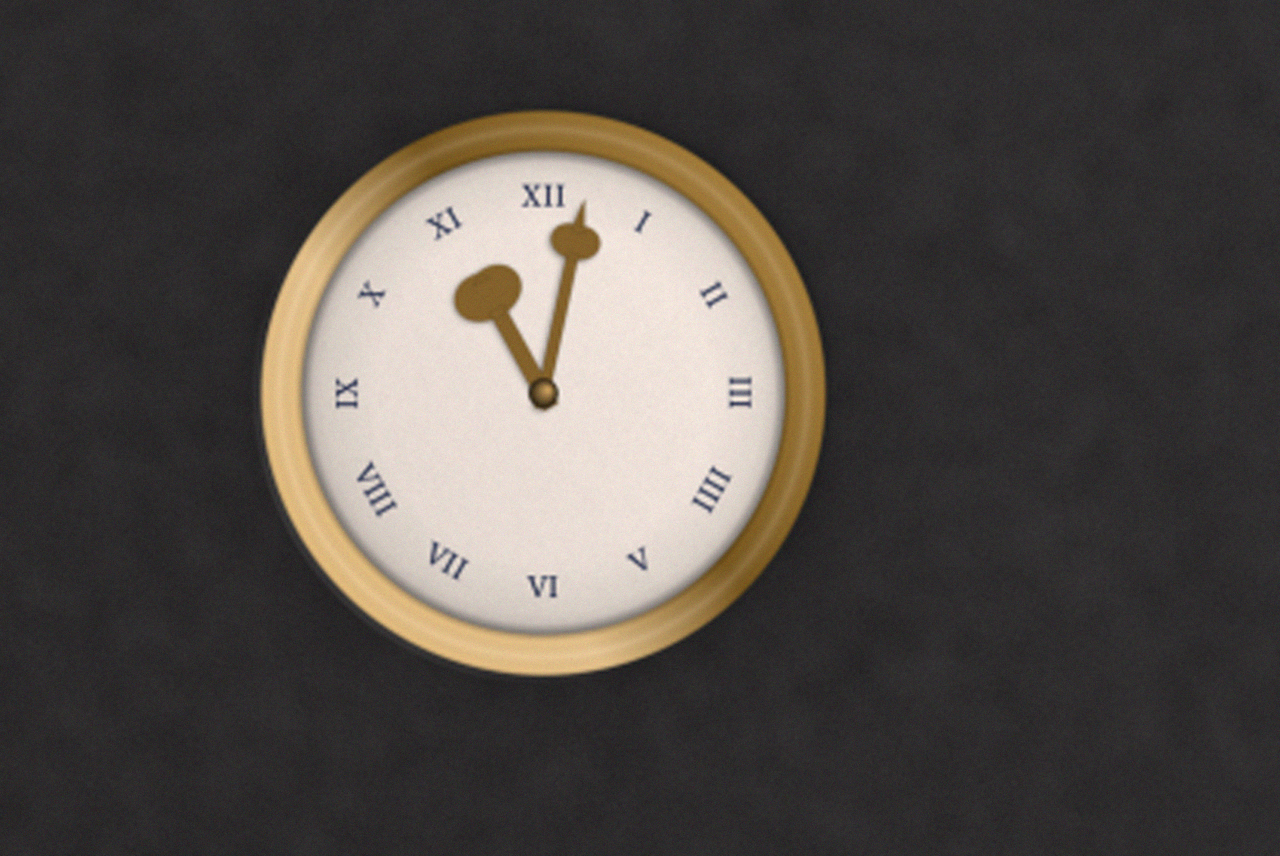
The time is 11h02
